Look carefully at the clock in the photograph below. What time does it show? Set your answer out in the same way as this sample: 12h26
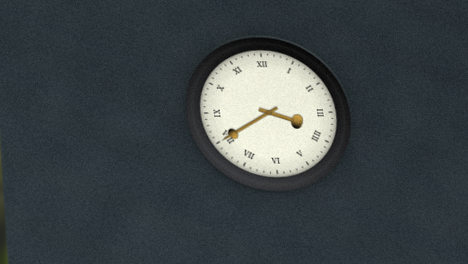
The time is 3h40
